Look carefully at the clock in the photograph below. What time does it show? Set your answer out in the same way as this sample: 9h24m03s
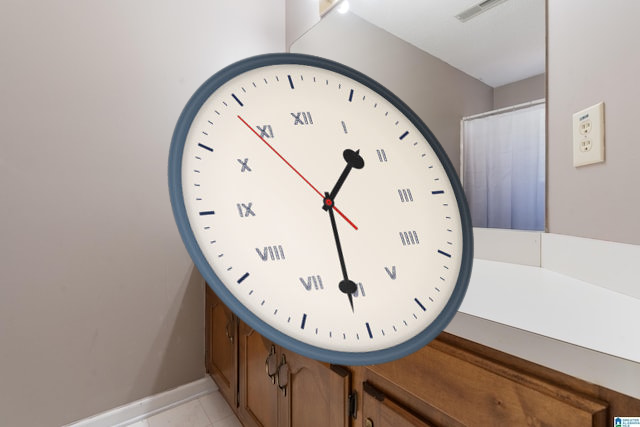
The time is 1h30m54s
